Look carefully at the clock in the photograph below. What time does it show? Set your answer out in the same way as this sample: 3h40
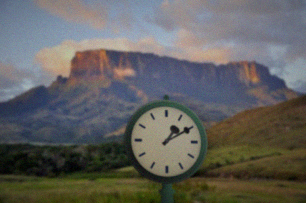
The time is 1h10
